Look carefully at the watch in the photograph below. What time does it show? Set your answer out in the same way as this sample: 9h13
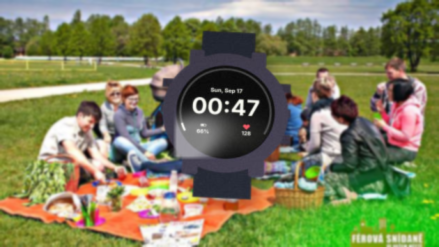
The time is 0h47
